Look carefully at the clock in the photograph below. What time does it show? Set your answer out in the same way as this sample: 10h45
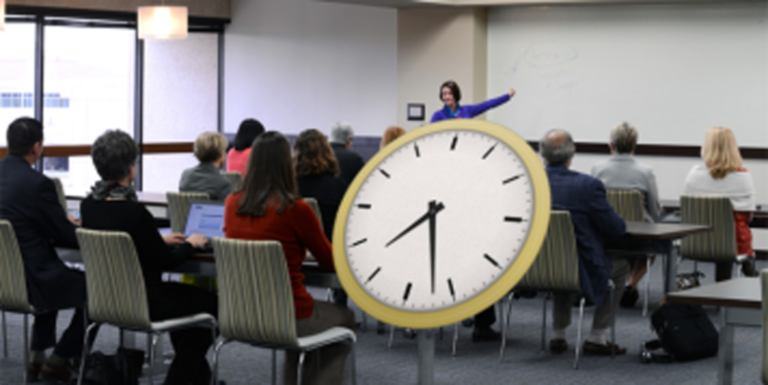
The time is 7h27
